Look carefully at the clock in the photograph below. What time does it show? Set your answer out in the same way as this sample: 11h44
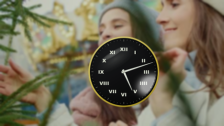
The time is 5h12
